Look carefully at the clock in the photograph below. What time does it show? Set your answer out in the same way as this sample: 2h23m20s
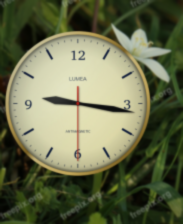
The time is 9h16m30s
